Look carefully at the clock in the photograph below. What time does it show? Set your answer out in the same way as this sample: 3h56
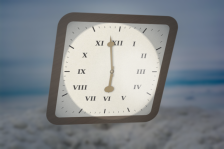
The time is 5h58
